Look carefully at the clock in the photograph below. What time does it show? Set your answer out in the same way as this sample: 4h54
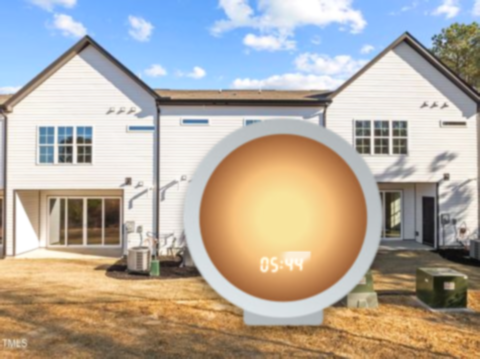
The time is 5h44
